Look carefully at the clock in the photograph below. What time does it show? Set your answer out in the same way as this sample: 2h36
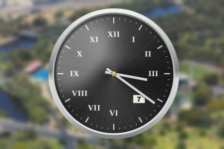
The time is 3h21
